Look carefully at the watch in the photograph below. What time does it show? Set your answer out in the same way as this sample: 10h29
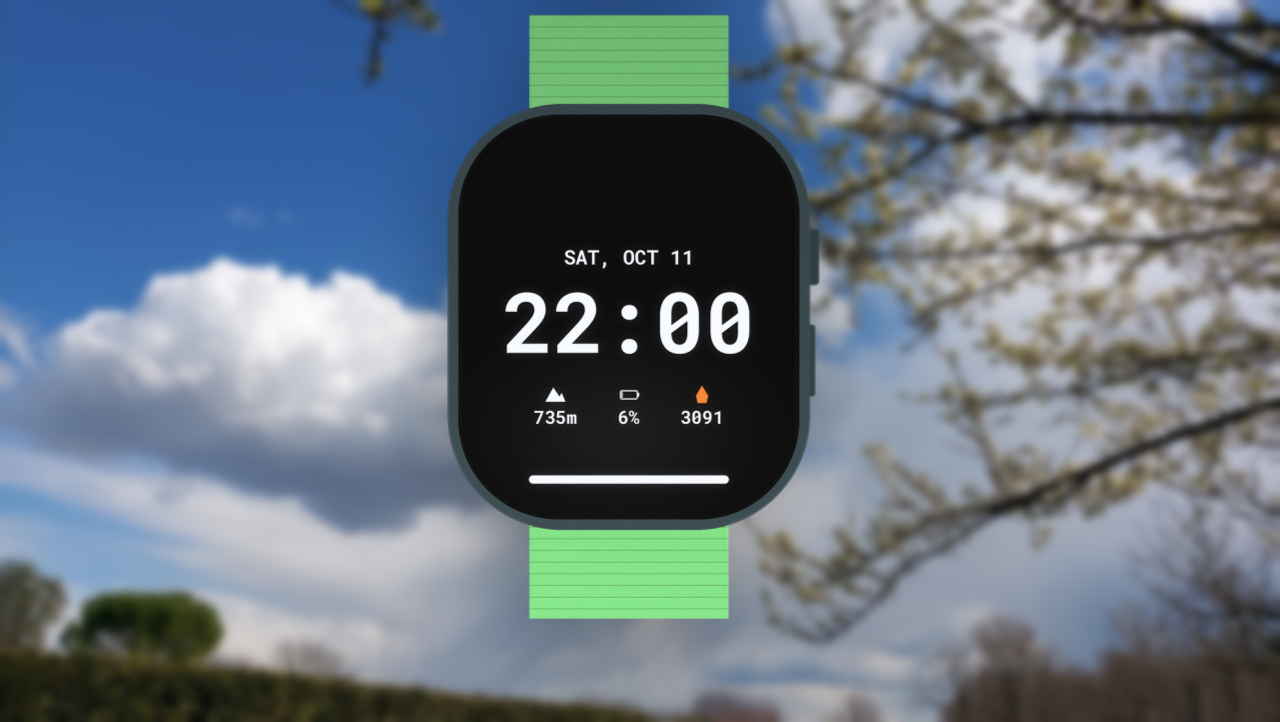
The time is 22h00
